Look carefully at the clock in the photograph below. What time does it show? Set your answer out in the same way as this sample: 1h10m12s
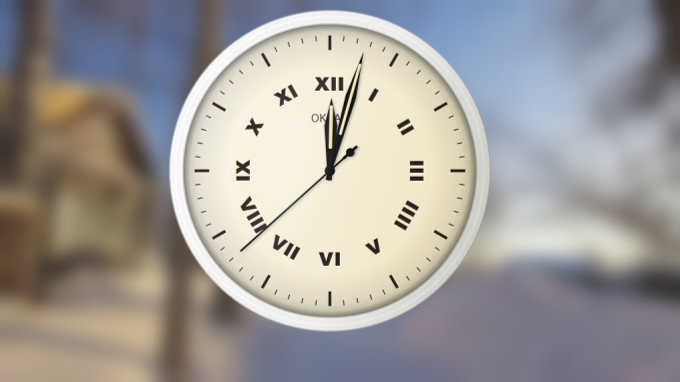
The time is 12h02m38s
